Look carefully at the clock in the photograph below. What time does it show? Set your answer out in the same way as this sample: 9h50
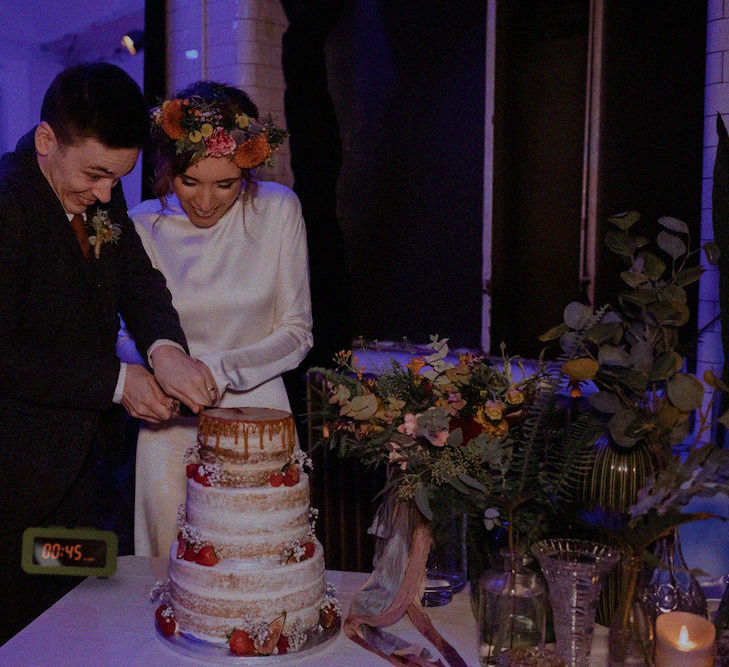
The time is 0h45
